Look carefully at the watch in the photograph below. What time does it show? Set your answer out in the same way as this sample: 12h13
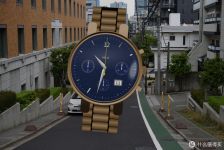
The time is 10h32
